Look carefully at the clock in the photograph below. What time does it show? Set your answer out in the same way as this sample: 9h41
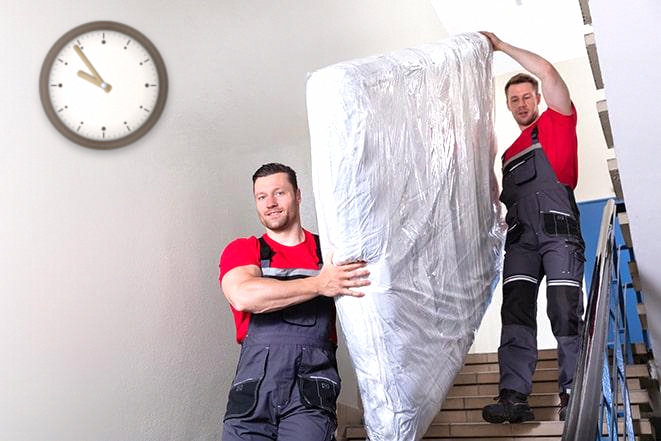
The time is 9h54
